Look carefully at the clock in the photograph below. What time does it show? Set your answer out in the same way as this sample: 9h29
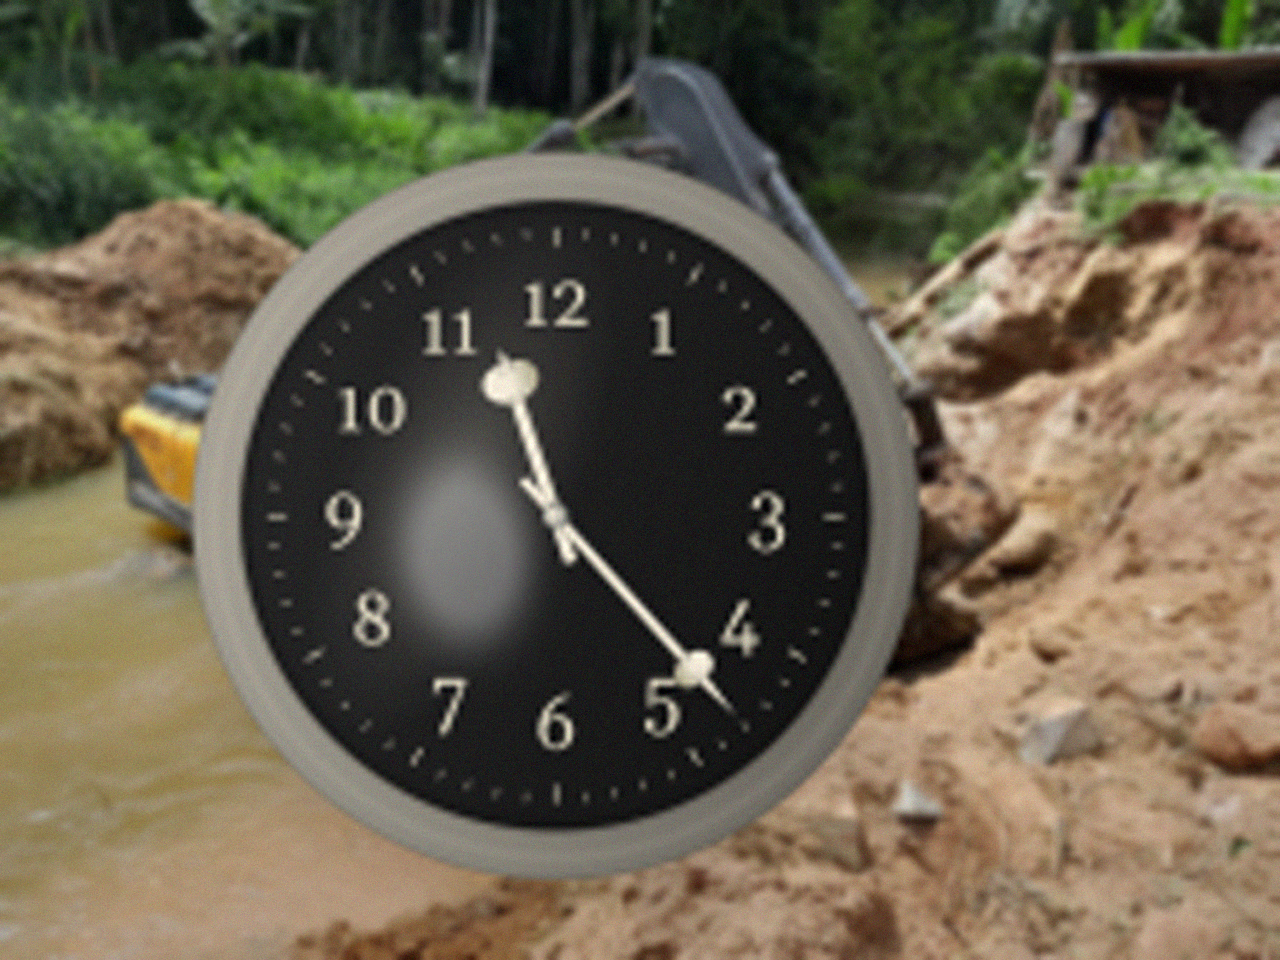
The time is 11h23
